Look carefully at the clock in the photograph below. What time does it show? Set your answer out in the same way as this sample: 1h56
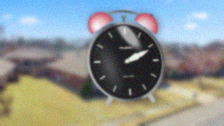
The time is 2h11
